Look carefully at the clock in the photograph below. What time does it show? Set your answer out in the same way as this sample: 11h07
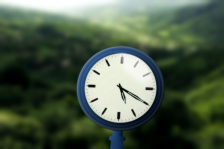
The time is 5h20
